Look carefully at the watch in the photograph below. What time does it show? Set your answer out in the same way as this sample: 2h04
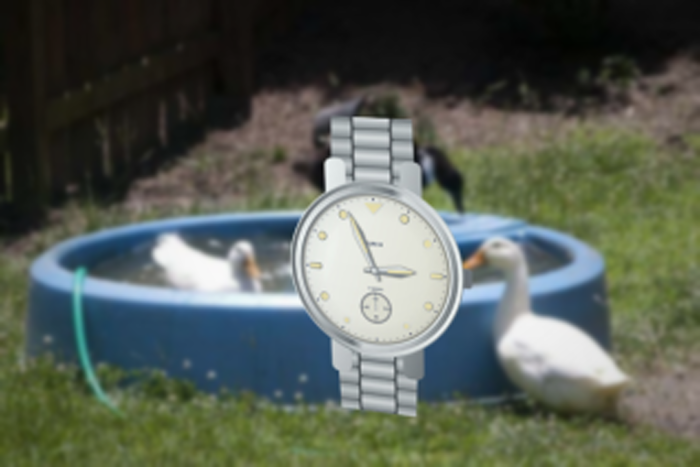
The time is 2h56
